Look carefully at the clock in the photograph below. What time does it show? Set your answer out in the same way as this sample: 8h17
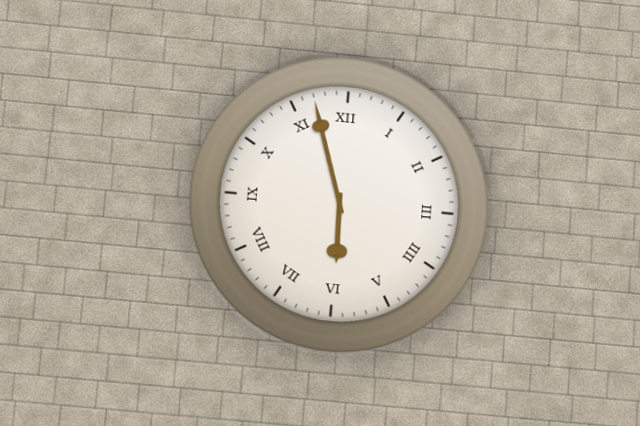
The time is 5h57
